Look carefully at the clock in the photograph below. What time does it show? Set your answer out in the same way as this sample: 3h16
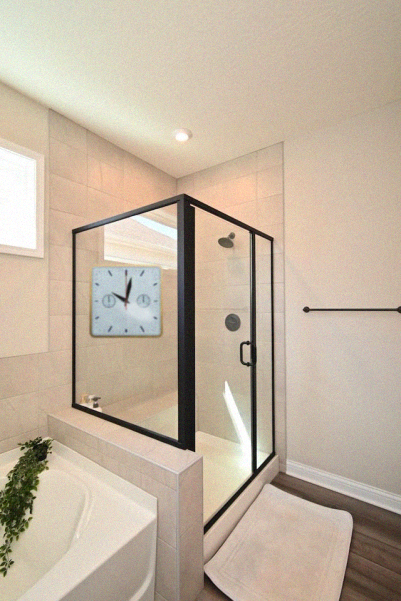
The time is 10h02
